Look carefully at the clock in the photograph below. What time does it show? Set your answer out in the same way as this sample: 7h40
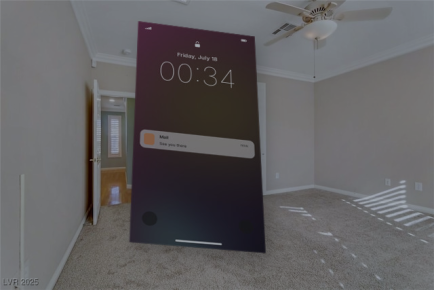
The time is 0h34
